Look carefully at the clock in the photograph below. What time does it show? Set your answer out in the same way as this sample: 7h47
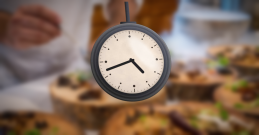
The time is 4h42
